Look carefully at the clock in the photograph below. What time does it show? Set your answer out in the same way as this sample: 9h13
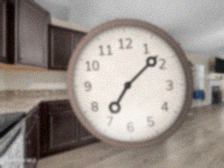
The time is 7h08
